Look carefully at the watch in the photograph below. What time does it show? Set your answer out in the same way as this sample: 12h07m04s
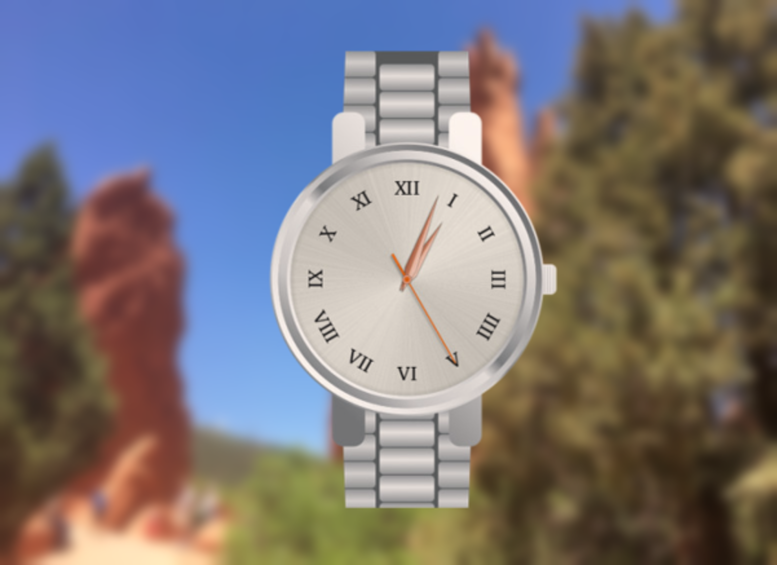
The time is 1h03m25s
